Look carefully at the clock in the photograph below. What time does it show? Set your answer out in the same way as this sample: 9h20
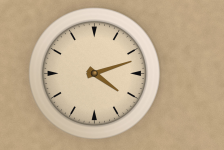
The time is 4h12
